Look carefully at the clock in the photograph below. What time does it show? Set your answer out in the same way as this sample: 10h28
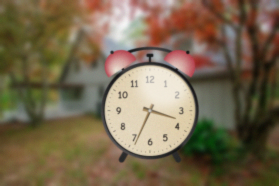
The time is 3h34
